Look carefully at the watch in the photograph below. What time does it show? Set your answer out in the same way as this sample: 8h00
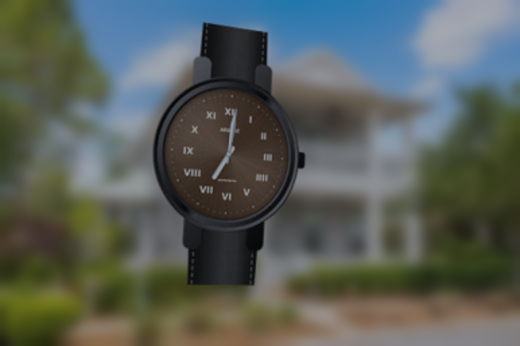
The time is 7h01
